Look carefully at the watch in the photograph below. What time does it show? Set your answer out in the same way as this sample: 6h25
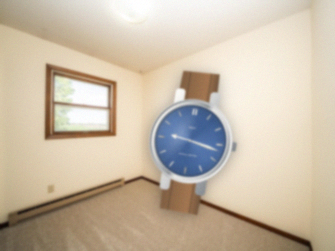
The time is 9h17
